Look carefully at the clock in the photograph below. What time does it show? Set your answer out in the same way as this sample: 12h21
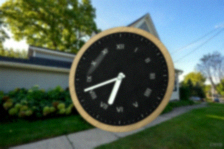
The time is 6h42
